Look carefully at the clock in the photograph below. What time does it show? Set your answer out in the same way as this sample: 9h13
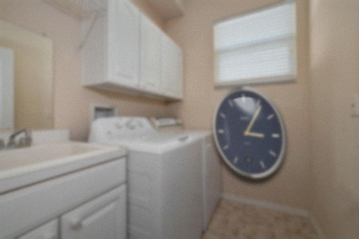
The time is 3h06
